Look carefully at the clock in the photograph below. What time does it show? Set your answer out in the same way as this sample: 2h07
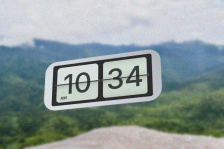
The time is 10h34
